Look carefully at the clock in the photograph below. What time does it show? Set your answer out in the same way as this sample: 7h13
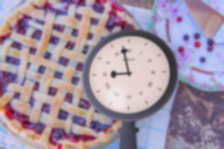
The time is 8h58
